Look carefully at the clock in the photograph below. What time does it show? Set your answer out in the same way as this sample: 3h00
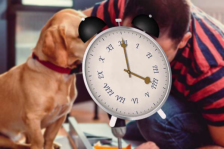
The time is 4h00
